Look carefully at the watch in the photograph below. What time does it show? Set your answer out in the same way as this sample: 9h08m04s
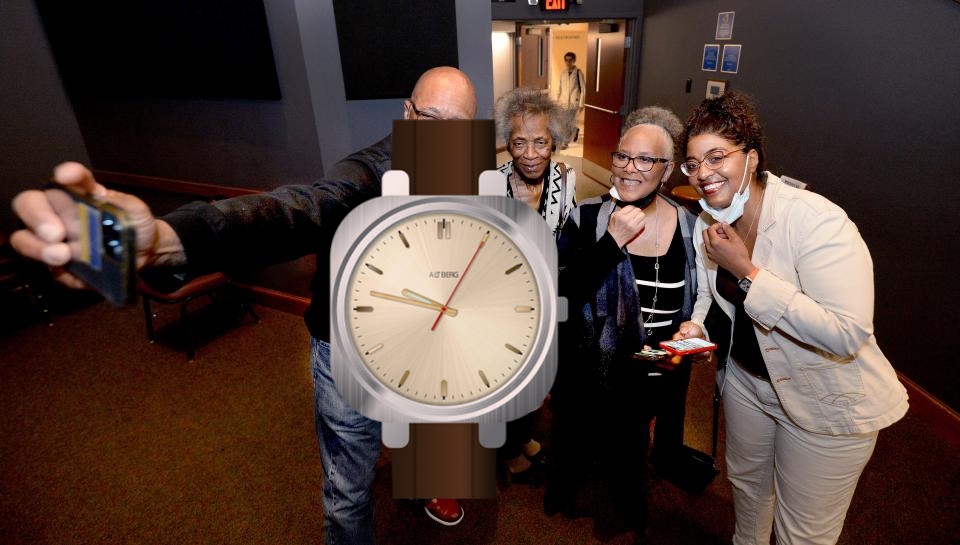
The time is 9h47m05s
